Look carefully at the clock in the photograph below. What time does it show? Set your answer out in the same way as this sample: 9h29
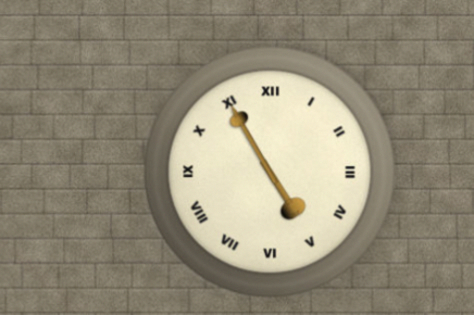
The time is 4h55
